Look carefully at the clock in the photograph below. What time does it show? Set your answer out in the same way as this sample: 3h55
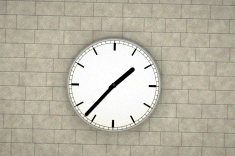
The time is 1h37
